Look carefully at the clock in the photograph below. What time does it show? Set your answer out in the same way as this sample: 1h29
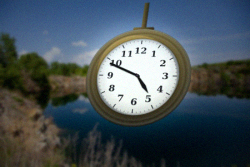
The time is 4h49
